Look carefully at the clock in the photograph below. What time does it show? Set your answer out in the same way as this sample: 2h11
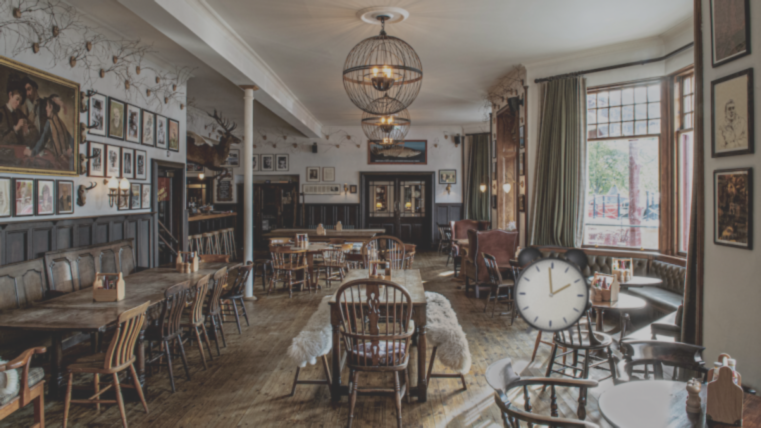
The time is 1h59
